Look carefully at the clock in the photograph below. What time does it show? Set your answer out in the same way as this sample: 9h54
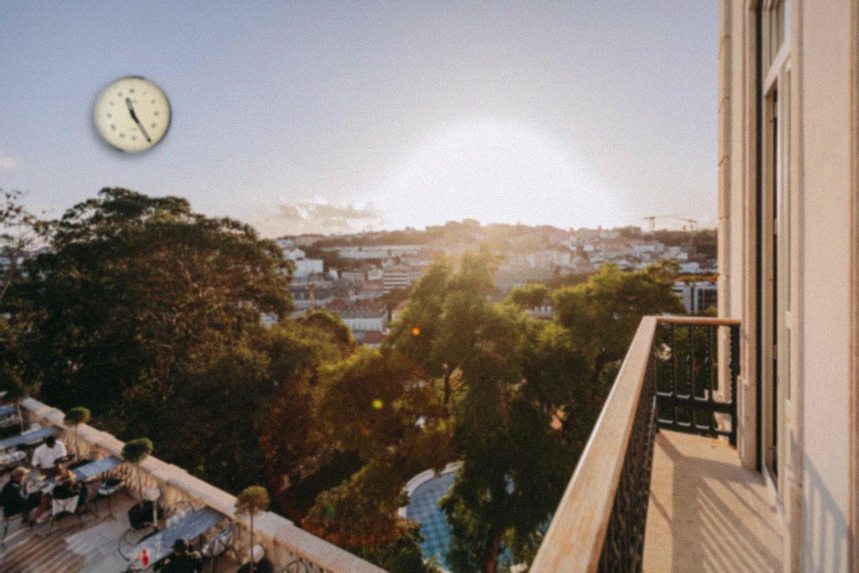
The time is 11h25
